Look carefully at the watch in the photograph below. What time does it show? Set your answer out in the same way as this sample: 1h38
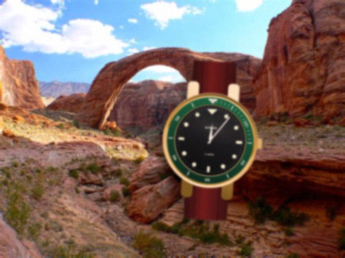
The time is 12h06
